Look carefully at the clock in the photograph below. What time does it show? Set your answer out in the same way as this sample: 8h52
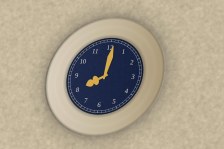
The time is 8h01
